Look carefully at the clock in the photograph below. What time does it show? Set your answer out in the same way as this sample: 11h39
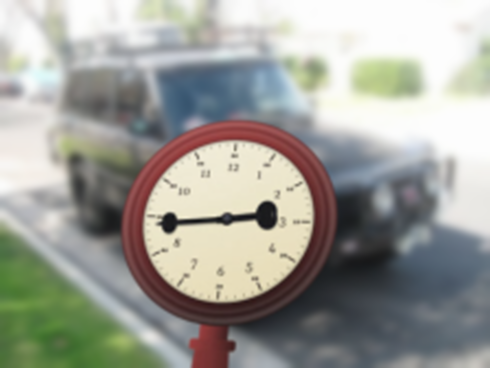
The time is 2h44
